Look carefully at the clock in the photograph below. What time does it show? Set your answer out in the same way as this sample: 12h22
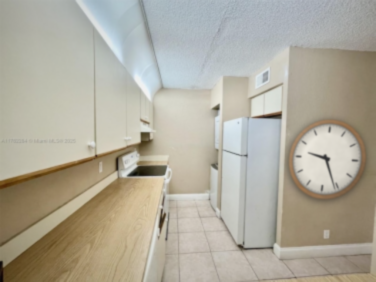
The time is 9h26
